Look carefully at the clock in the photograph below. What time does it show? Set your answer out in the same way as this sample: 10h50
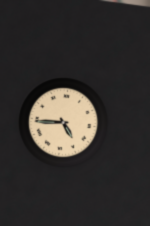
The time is 4h44
